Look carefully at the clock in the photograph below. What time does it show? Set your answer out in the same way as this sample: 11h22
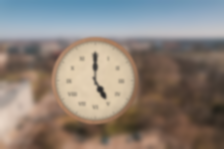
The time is 5h00
